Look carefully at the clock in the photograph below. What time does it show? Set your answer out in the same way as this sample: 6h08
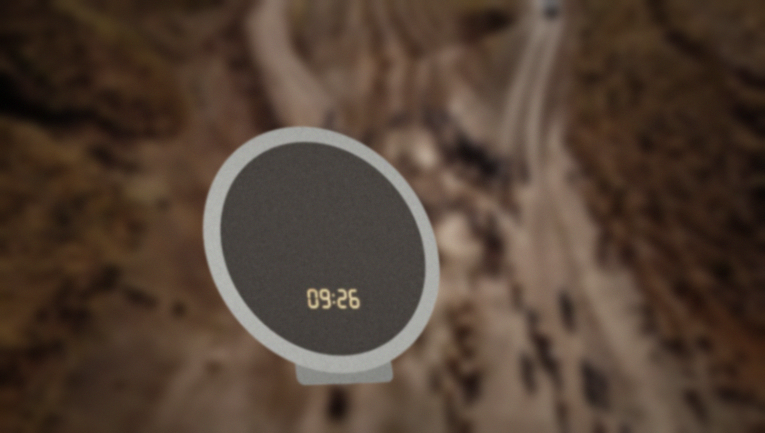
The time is 9h26
